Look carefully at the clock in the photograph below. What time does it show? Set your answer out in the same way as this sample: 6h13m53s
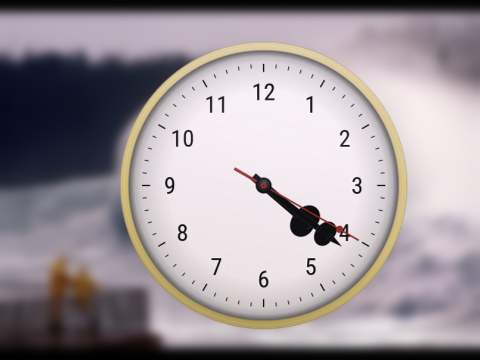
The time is 4h21m20s
